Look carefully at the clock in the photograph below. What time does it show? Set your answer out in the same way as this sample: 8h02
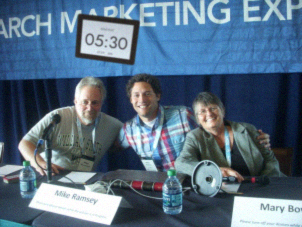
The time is 5h30
